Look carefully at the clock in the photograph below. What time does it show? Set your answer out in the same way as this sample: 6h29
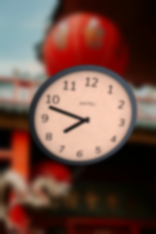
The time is 7h48
